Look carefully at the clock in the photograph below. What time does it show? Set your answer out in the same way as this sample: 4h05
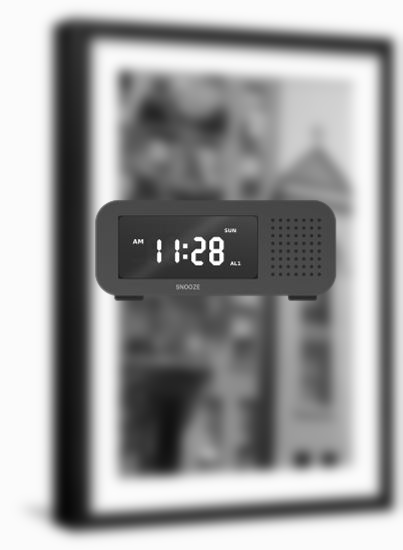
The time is 11h28
